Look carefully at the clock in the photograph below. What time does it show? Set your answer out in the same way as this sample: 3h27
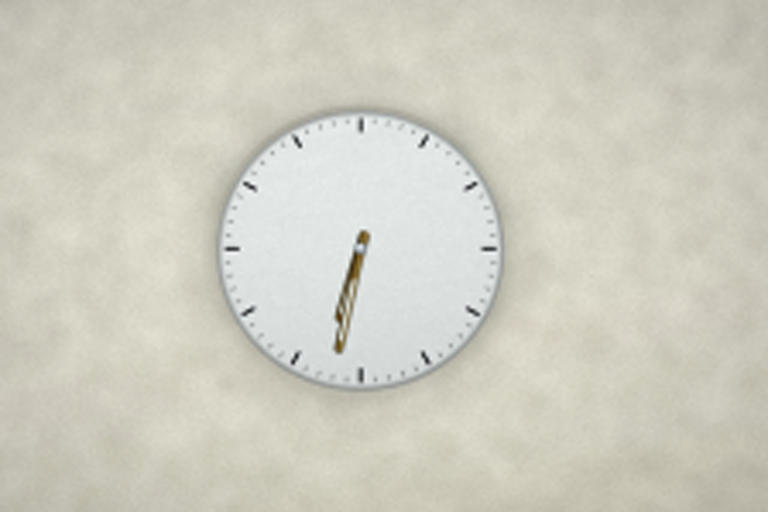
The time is 6h32
